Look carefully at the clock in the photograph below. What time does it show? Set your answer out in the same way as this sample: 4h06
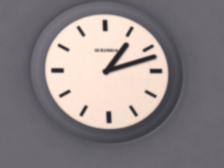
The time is 1h12
